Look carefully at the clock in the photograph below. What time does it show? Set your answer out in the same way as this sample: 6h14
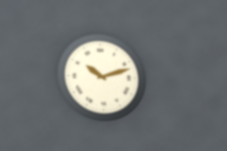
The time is 10h12
